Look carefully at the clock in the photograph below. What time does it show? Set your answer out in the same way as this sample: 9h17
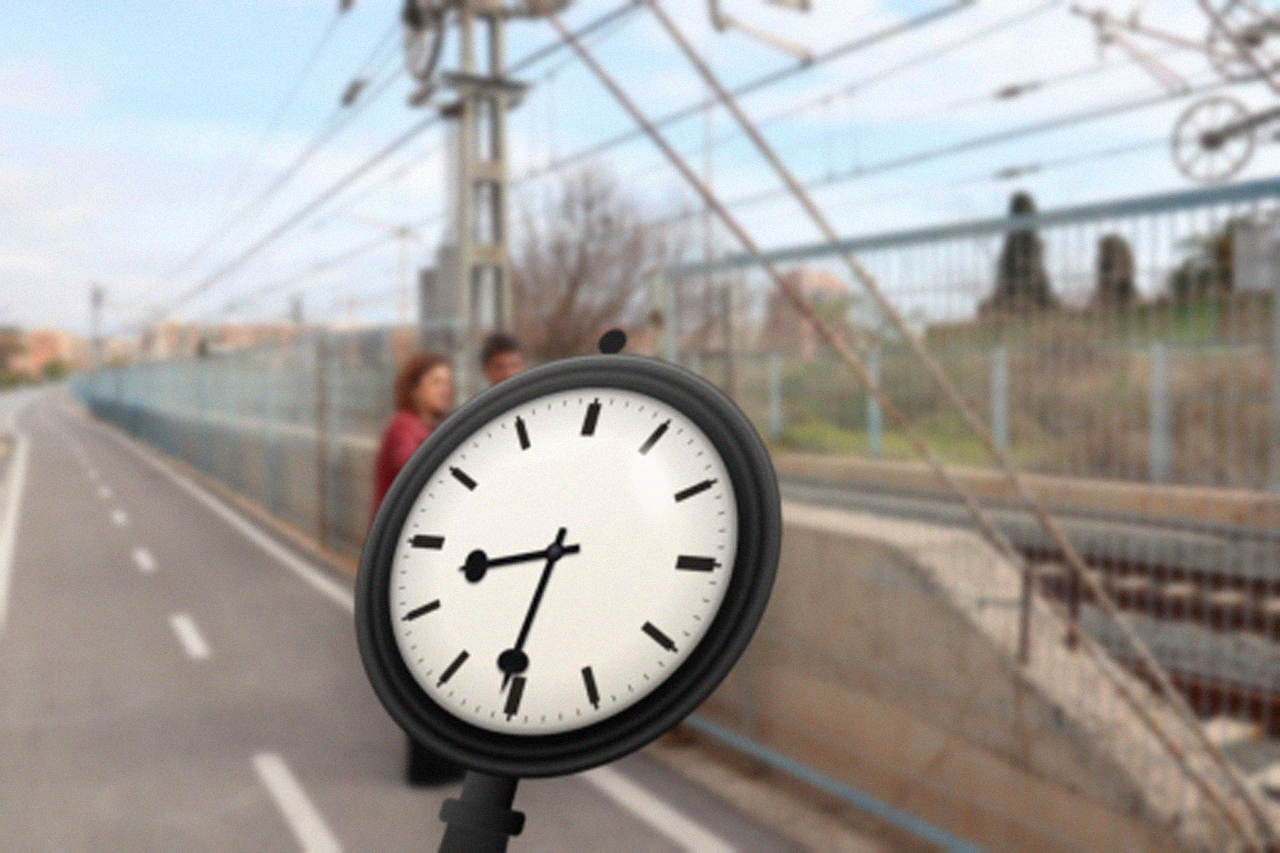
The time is 8h31
